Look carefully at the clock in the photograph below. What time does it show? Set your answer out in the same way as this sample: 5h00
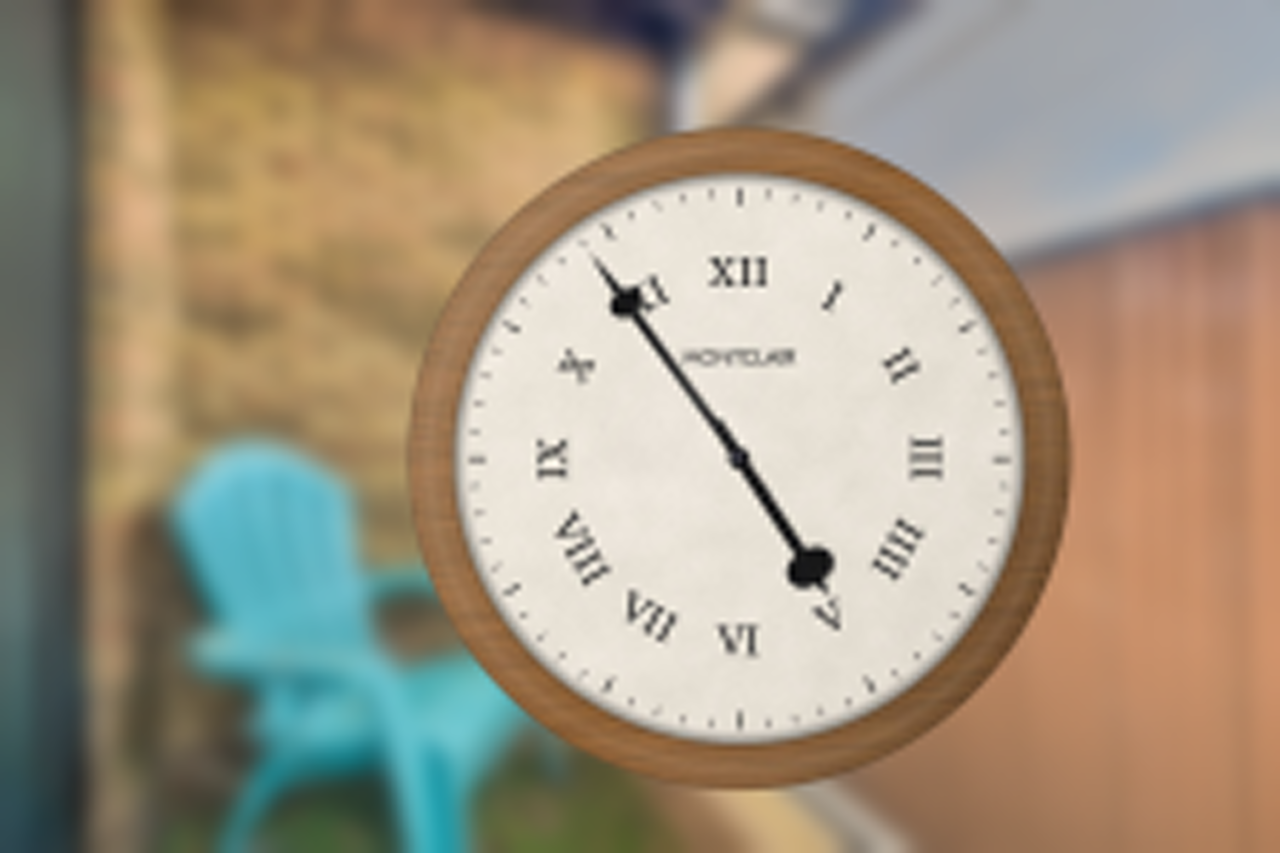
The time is 4h54
